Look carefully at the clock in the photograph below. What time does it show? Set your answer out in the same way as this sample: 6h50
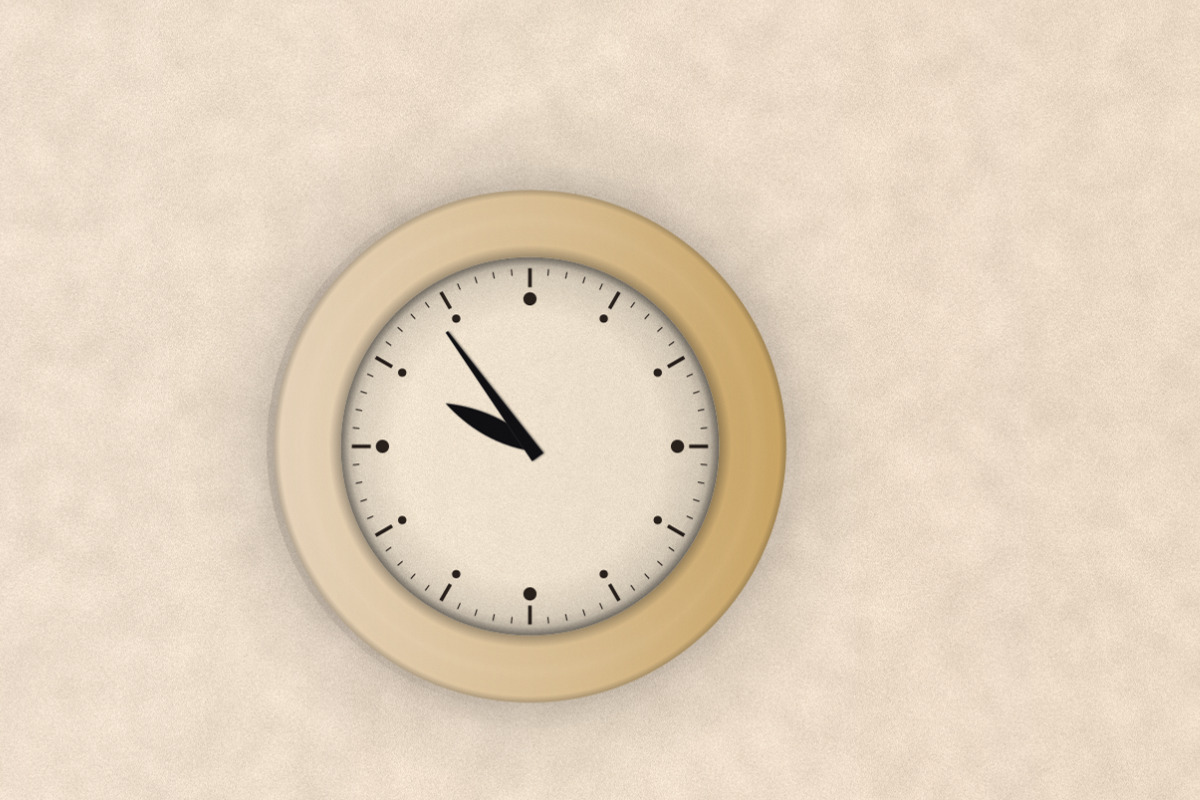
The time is 9h54
